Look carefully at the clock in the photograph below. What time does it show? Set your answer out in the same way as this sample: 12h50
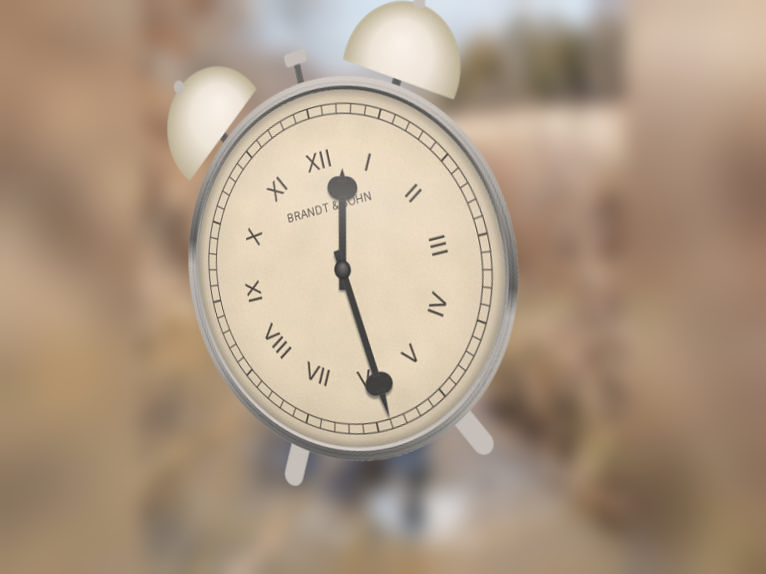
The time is 12h29
